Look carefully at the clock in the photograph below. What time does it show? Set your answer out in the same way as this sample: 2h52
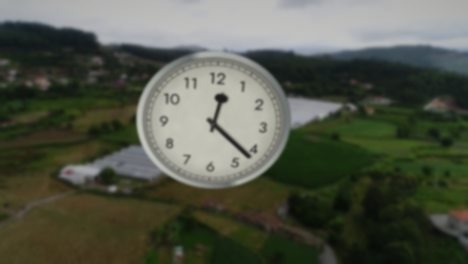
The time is 12h22
